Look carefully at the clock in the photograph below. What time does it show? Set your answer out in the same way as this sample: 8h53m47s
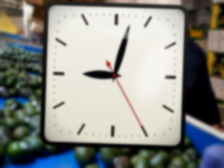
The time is 9h02m25s
